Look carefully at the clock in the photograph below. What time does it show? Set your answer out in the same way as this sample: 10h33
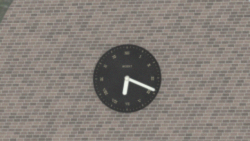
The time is 6h19
